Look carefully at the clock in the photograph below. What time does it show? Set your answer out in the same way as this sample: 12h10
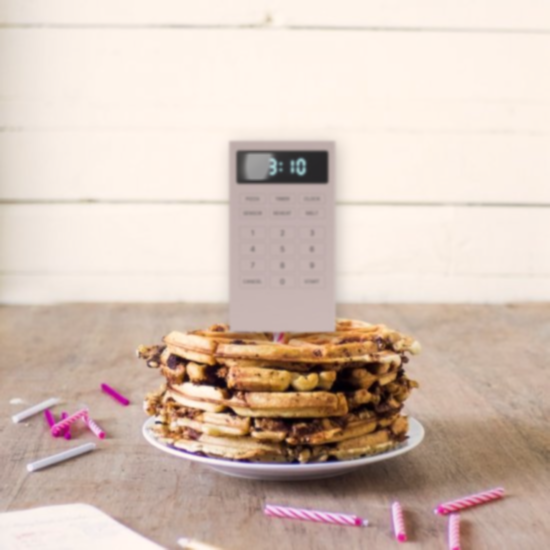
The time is 3h10
